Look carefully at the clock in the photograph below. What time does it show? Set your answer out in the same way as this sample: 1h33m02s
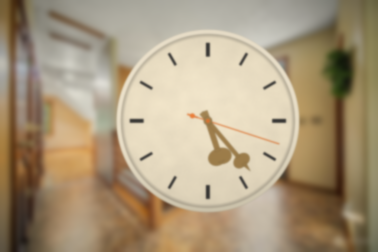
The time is 5h23m18s
